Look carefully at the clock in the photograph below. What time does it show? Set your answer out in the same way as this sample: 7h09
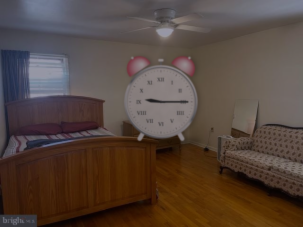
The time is 9h15
